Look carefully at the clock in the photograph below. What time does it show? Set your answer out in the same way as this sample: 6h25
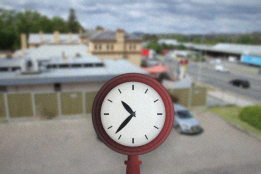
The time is 10h37
